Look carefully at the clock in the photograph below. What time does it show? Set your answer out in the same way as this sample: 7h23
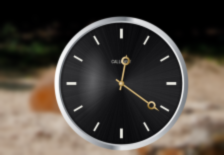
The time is 12h21
